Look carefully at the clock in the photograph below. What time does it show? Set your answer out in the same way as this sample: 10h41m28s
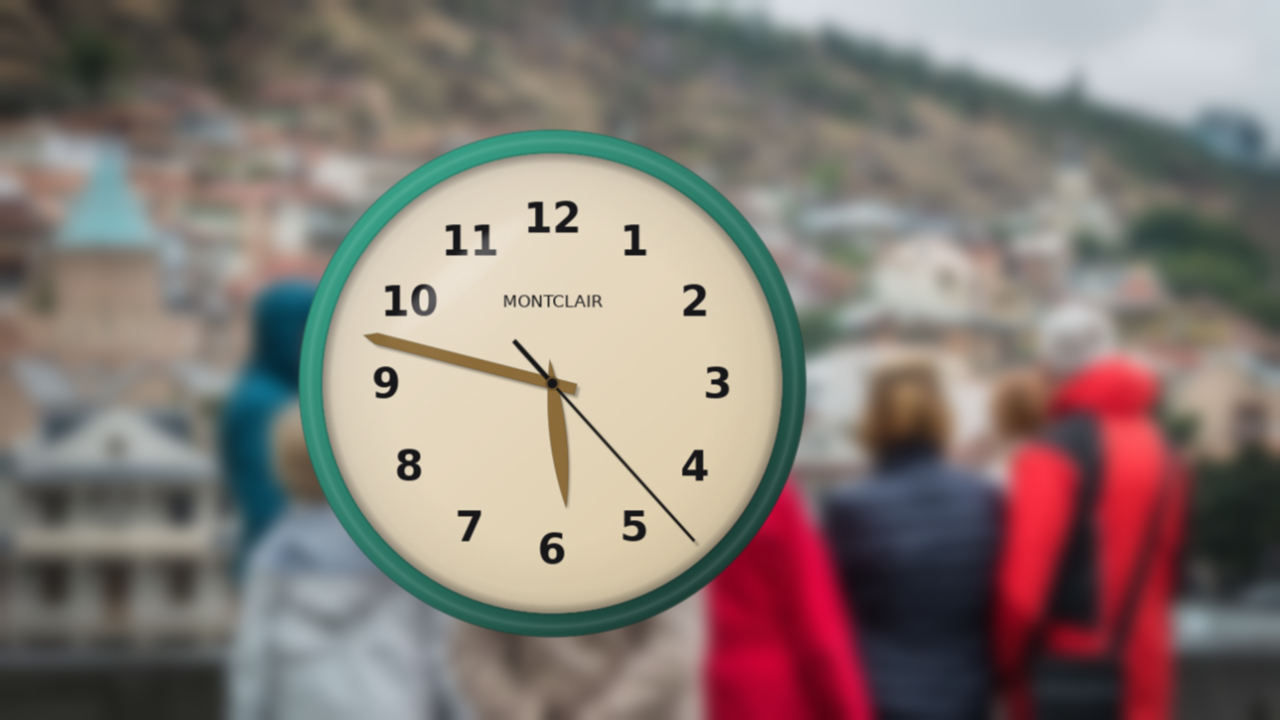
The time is 5h47m23s
